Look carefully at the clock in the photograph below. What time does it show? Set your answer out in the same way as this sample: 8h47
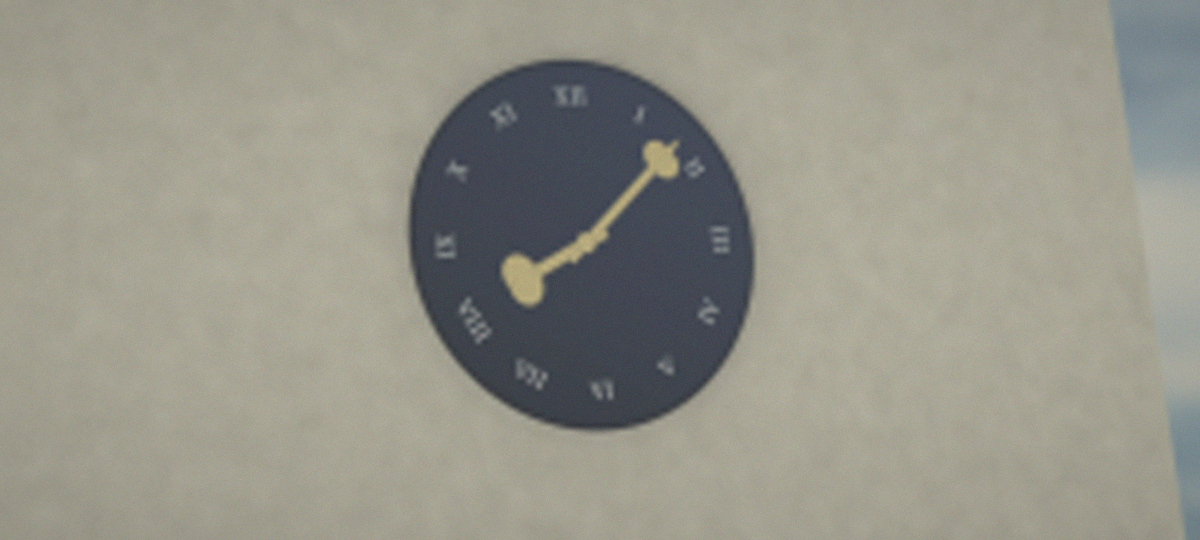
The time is 8h08
